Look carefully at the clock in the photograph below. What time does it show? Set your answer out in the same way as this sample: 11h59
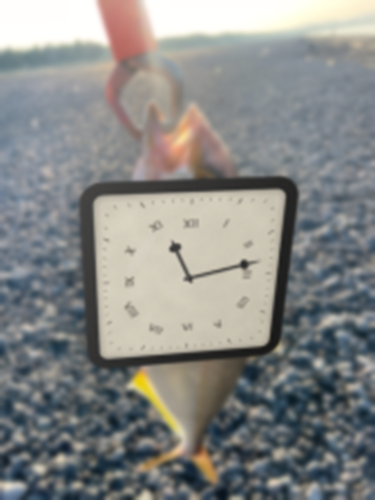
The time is 11h13
